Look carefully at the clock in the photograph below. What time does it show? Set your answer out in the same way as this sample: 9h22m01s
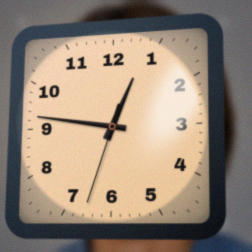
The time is 12h46m33s
